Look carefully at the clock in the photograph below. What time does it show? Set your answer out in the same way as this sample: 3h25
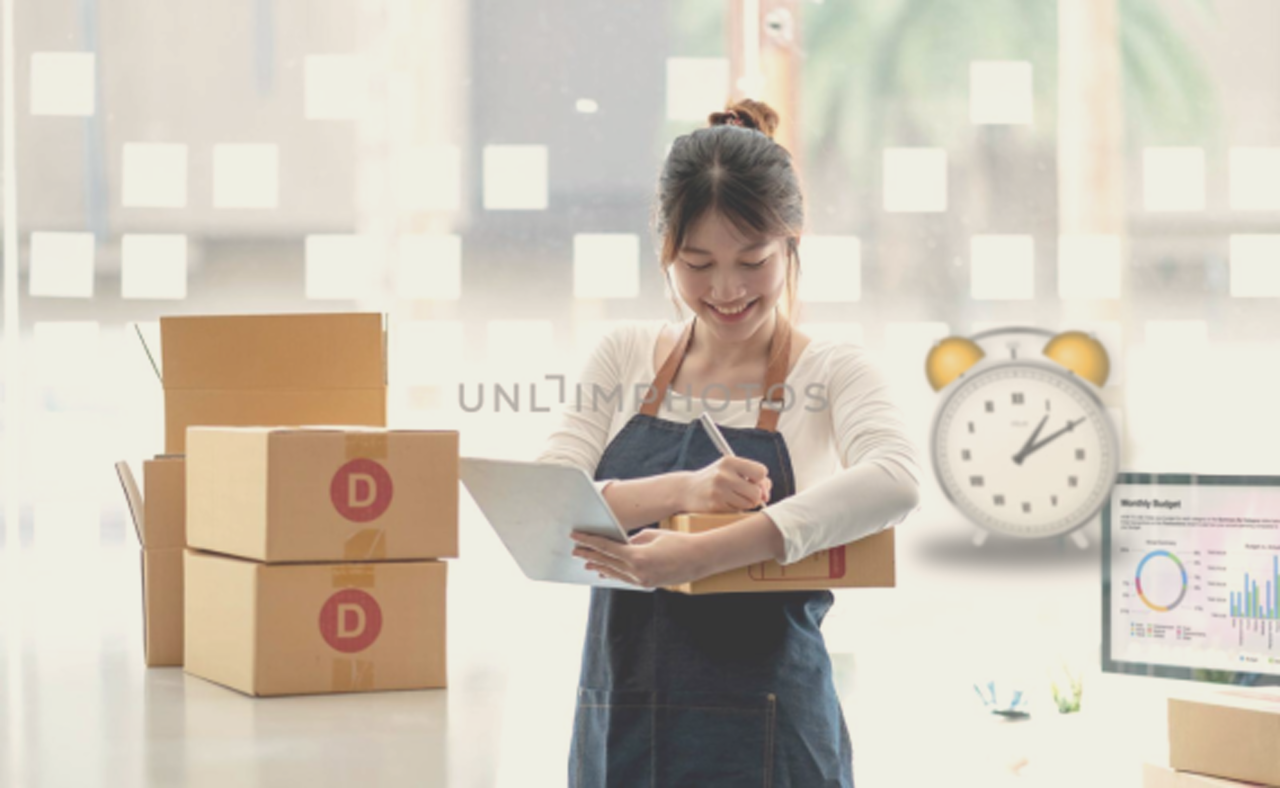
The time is 1h10
